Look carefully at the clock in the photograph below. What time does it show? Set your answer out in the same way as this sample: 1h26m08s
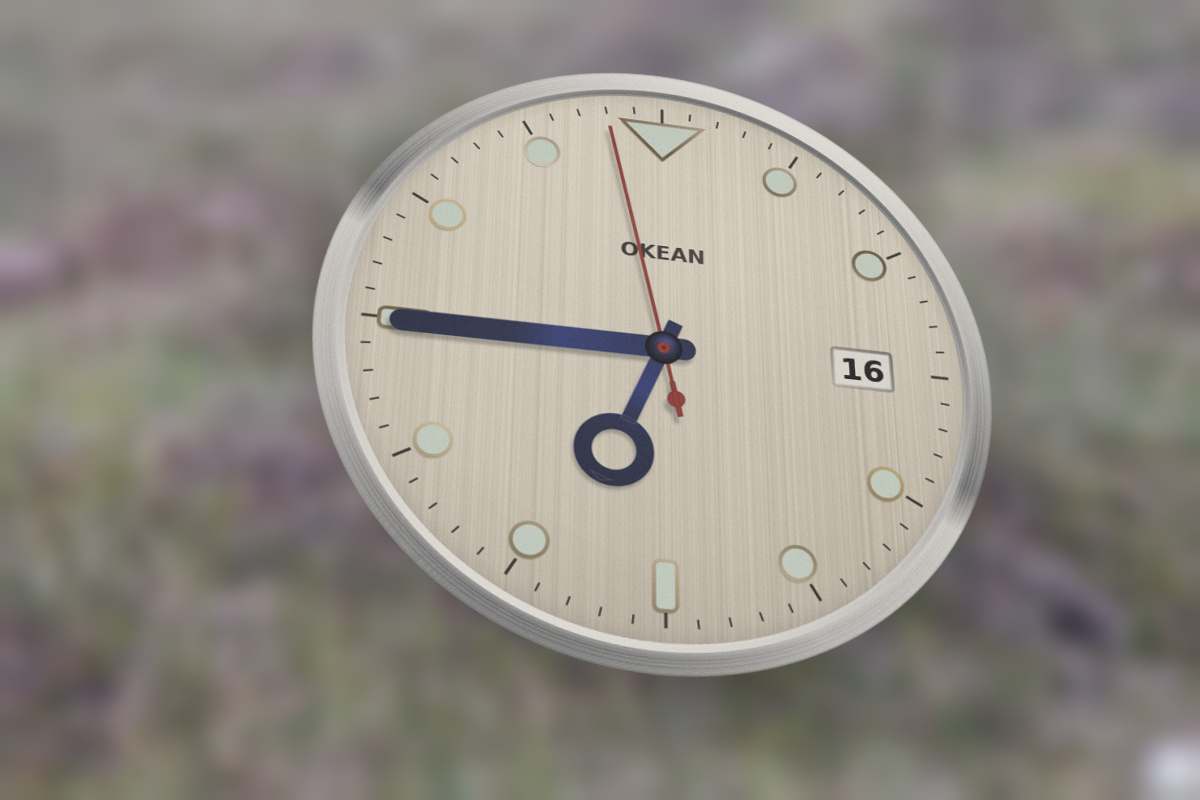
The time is 6h44m58s
